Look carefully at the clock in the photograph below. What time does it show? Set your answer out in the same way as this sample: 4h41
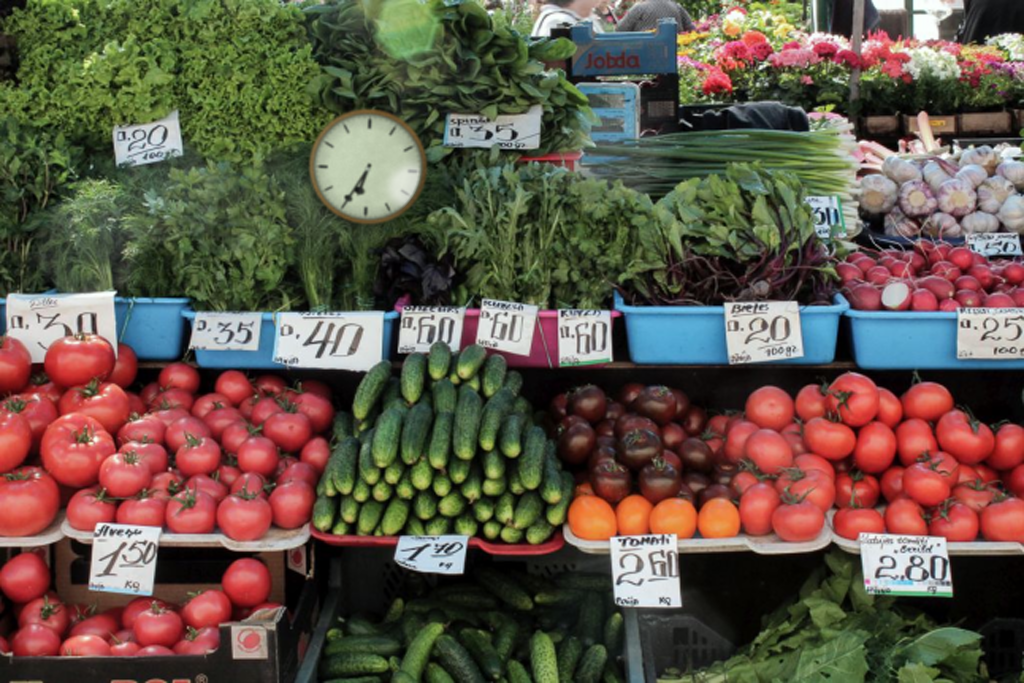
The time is 6h35
